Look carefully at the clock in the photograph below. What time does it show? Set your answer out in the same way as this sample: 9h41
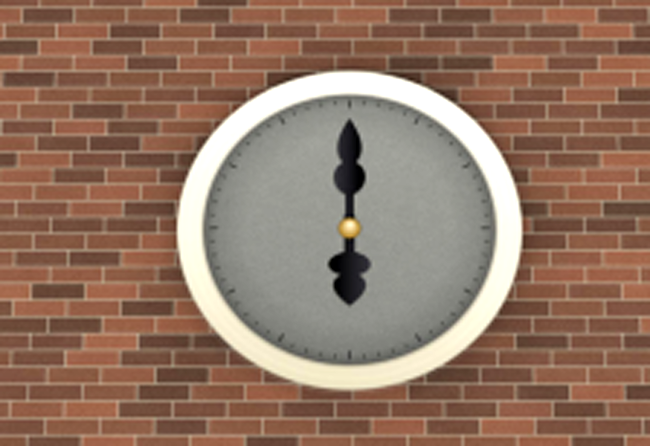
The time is 6h00
